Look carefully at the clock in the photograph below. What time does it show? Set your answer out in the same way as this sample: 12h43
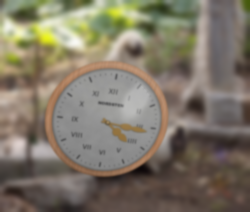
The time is 4h16
